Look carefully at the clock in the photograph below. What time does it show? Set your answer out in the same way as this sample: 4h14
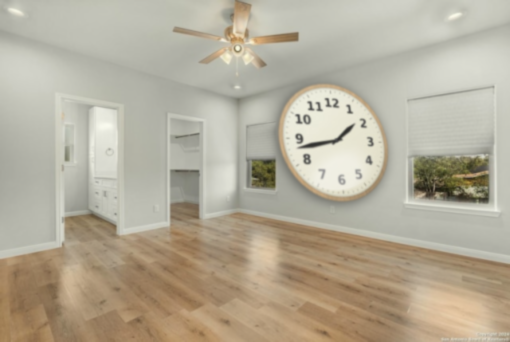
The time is 1h43
